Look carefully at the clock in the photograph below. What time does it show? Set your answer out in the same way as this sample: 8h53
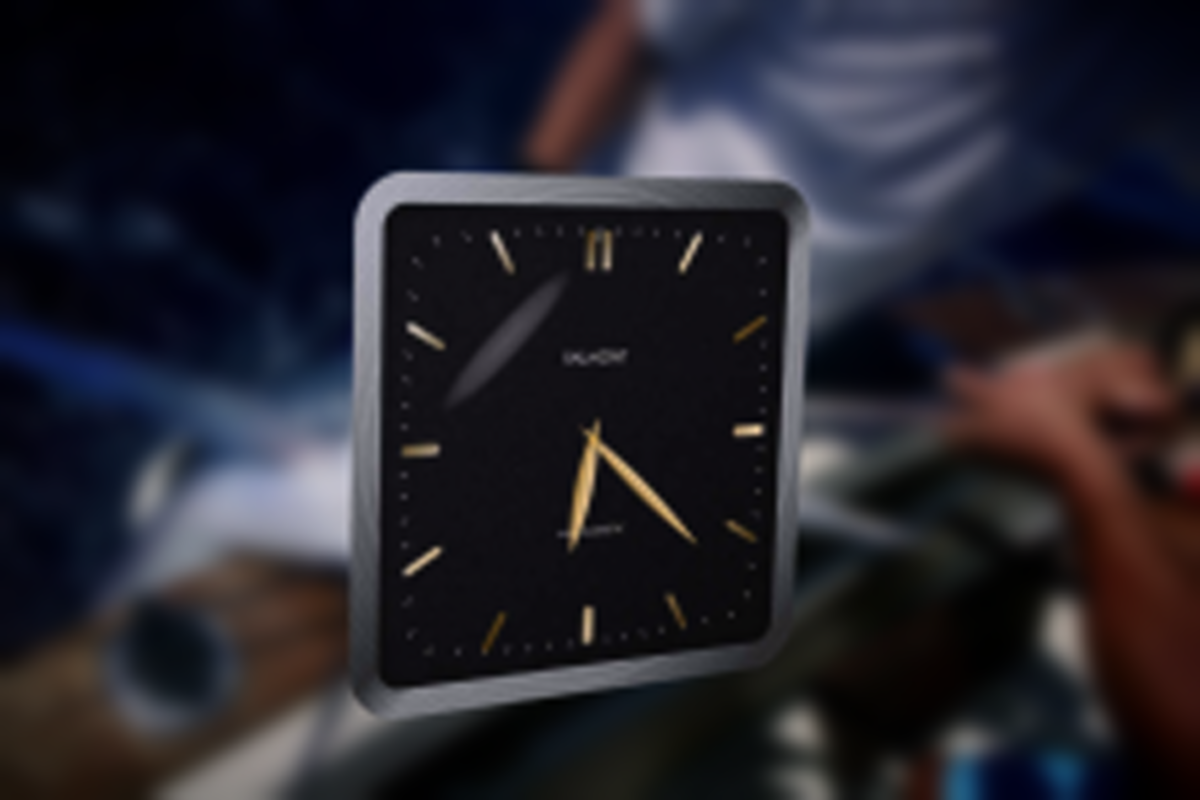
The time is 6h22
